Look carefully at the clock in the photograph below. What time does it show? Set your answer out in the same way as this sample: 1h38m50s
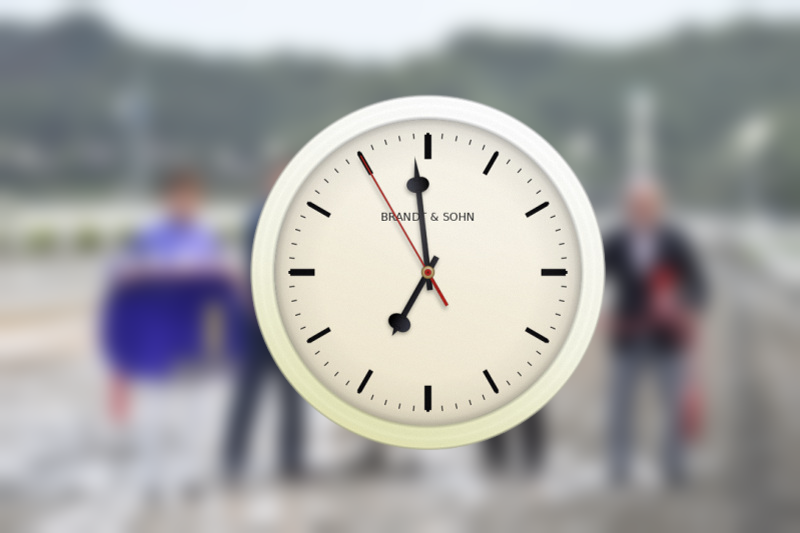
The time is 6h58m55s
